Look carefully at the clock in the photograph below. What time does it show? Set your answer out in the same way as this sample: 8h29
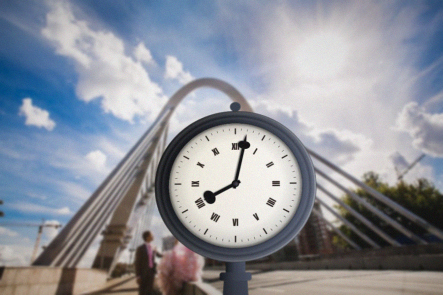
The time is 8h02
